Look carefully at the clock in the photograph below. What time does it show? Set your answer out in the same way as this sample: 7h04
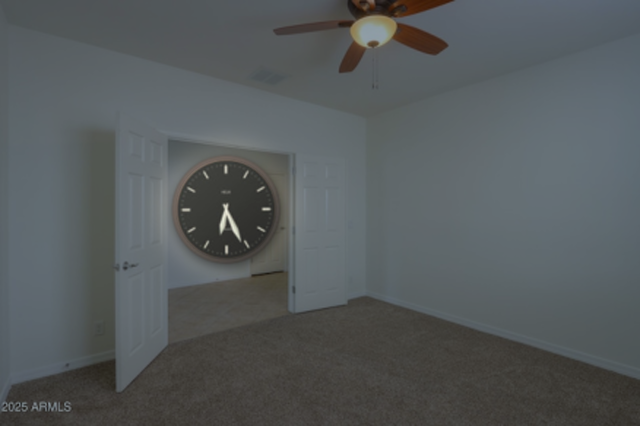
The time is 6h26
